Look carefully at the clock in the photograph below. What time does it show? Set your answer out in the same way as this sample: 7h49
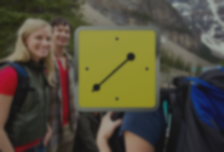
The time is 1h38
